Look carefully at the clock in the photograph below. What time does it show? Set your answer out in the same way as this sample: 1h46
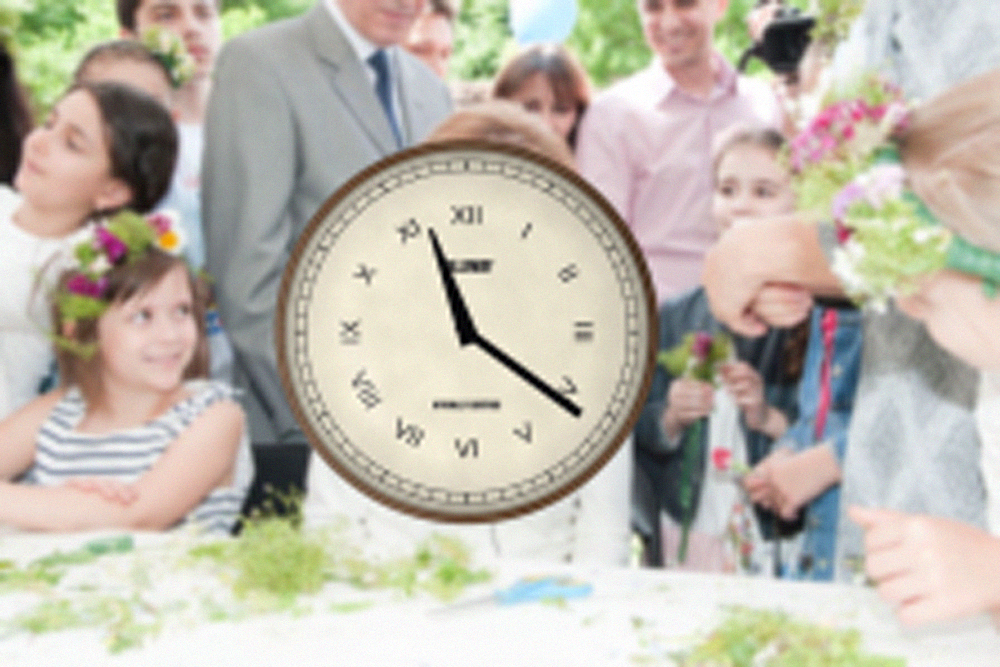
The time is 11h21
